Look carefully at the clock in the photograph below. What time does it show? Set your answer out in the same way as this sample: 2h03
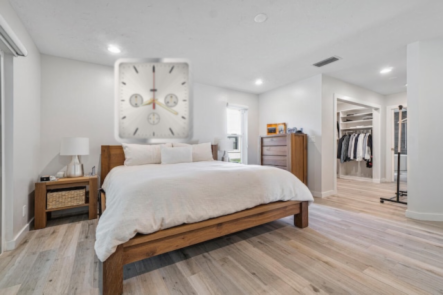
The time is 8h20
